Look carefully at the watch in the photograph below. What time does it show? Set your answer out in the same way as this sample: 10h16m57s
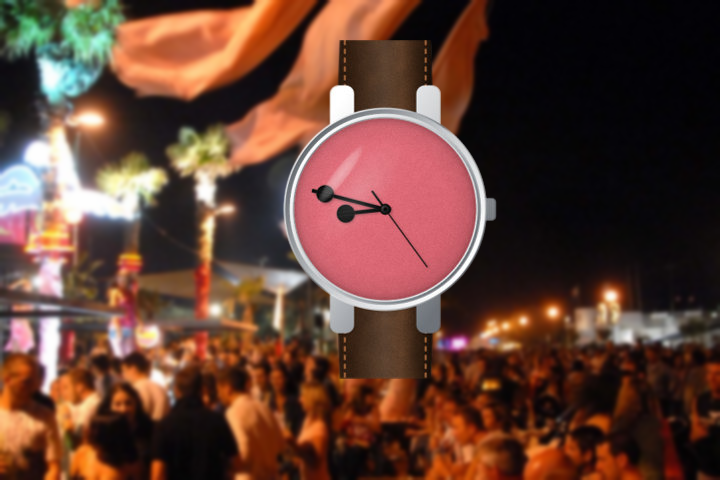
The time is 8h47m24s
